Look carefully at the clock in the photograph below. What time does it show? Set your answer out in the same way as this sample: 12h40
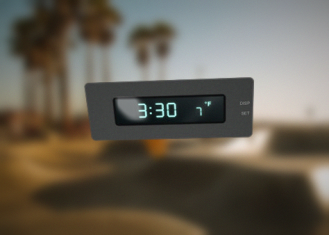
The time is 3h30
